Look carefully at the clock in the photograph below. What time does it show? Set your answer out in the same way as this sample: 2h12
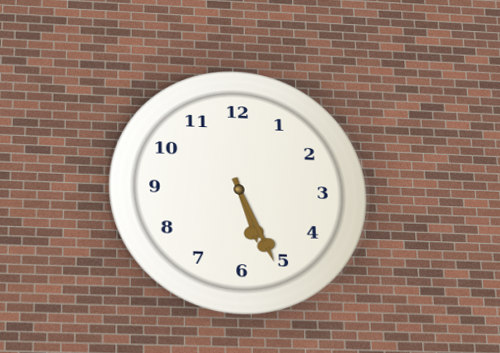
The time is 5h26
